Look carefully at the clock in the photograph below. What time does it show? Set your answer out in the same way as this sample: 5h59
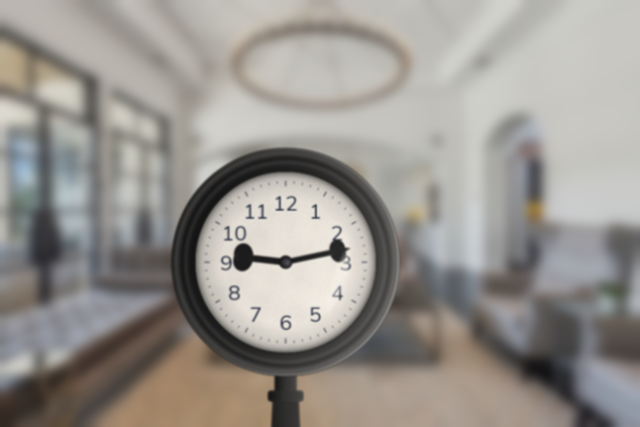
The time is 9h13
